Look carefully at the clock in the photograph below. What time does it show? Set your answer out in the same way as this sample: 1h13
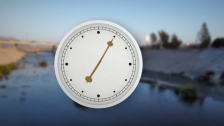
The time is 7h05
